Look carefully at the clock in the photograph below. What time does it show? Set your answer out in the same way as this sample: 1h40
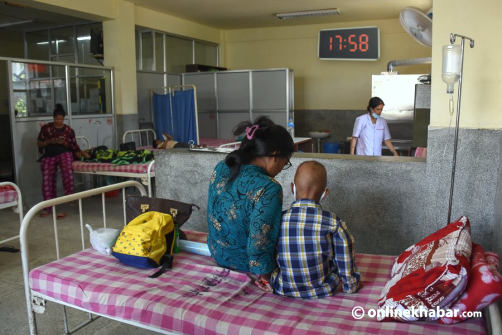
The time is 17h58
